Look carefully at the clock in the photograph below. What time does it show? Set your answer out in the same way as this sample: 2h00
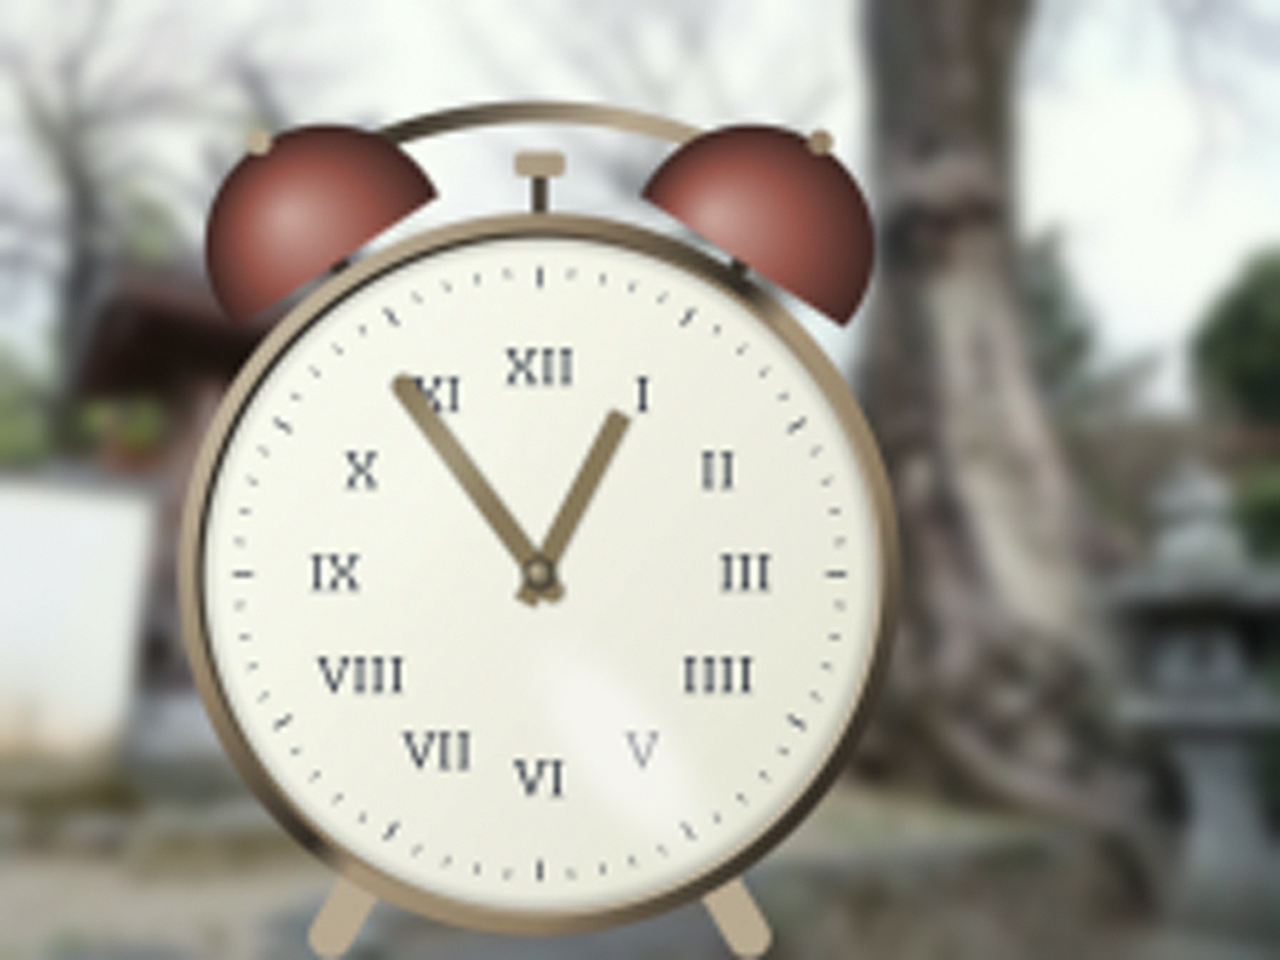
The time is 12h54
